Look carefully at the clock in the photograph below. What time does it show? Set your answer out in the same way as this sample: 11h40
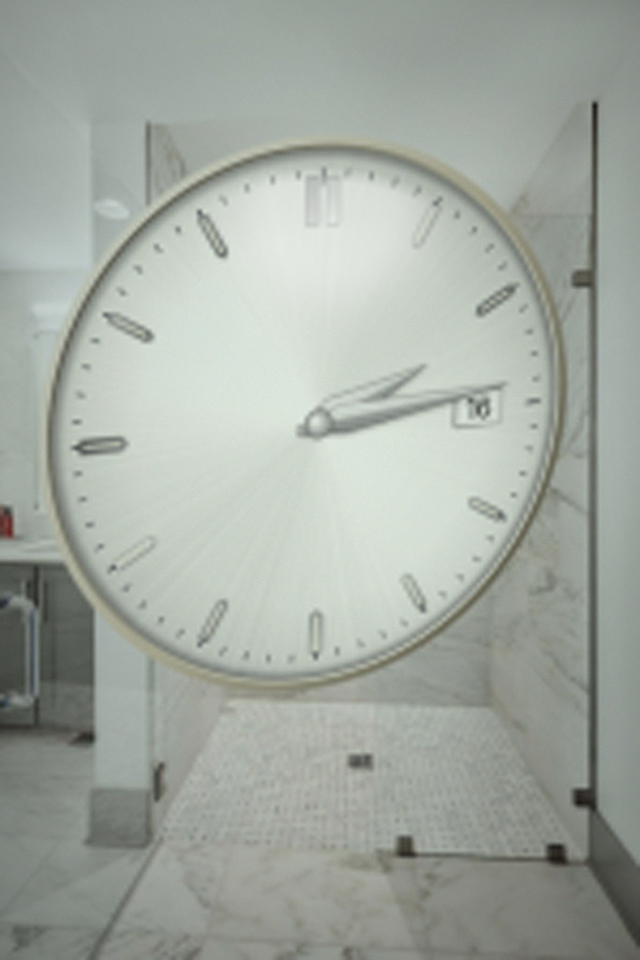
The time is 2h14
